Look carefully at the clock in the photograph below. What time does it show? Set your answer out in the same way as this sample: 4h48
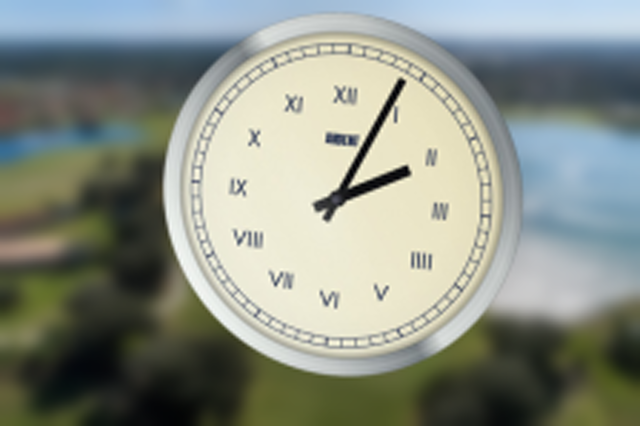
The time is 2h04
